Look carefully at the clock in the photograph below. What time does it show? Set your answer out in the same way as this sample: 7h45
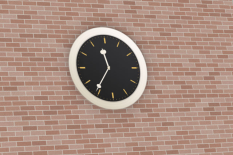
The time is 11h36
